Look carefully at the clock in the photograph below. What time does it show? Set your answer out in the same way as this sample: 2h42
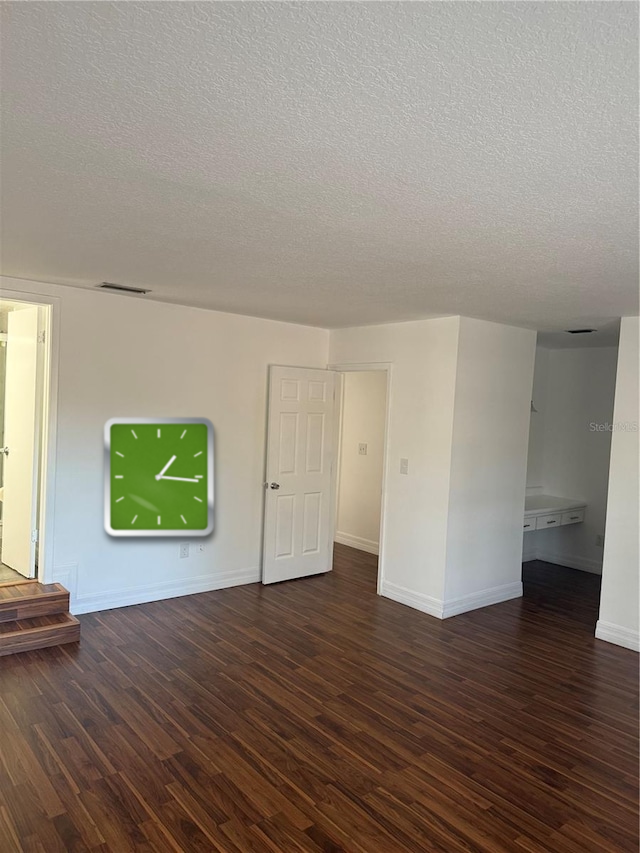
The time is 1h16
